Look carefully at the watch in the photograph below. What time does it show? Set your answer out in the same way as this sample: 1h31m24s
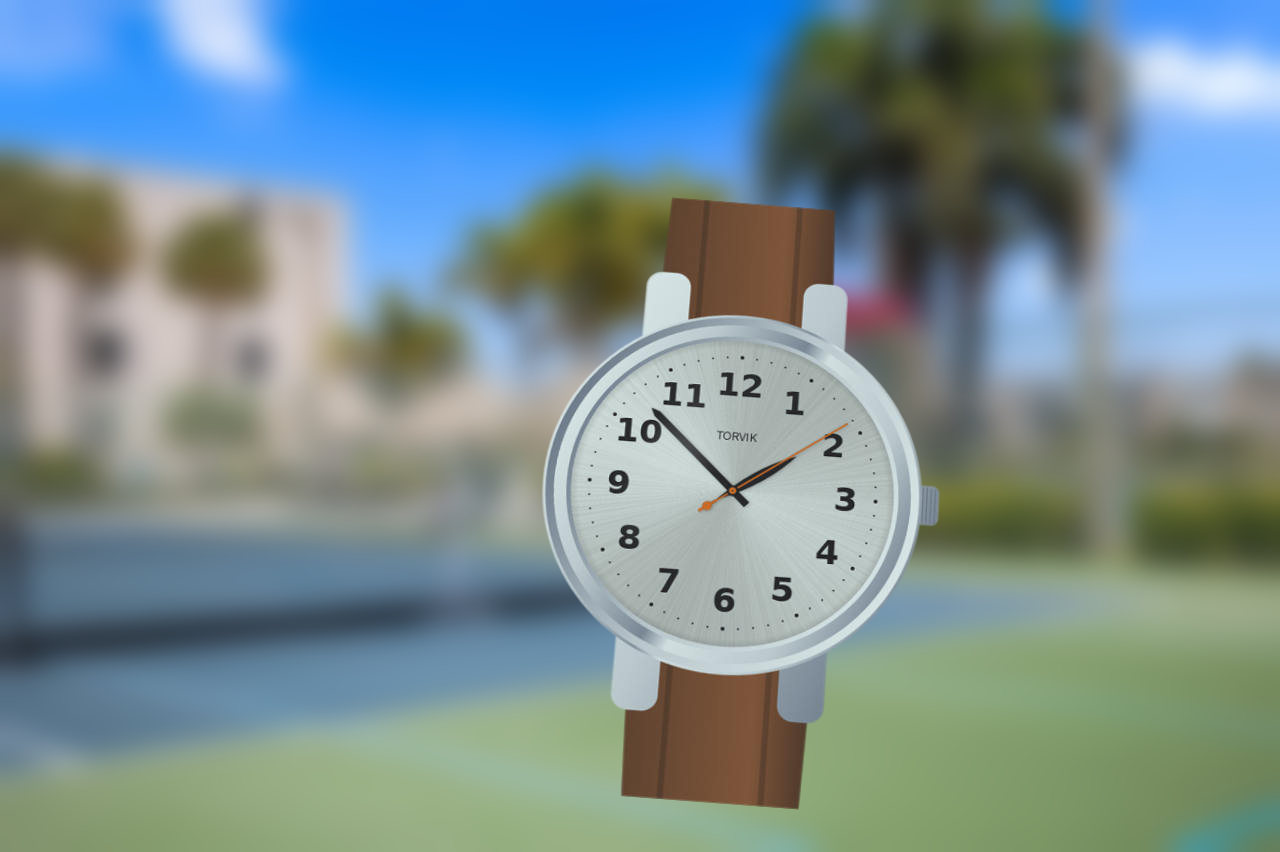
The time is 1h52m09s
